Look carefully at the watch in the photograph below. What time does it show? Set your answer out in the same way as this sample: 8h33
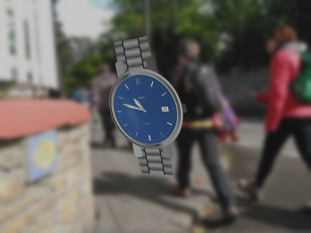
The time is 10h48
